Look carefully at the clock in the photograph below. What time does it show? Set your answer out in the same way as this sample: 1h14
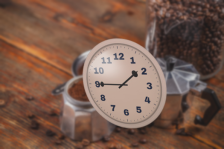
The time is 1h45
